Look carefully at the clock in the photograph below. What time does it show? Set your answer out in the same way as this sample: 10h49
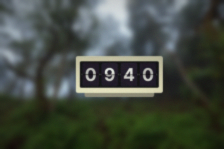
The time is 9h40
